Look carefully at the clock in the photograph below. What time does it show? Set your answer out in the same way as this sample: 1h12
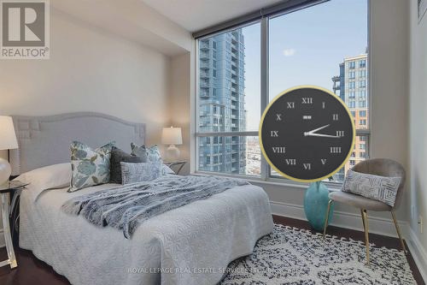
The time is 2h16
